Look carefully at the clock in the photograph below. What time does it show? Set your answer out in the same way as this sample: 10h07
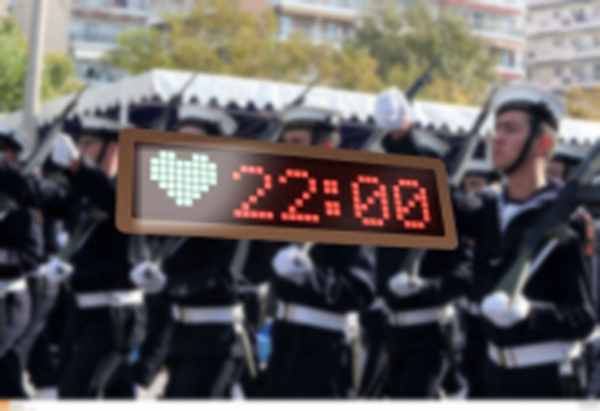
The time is 22h00
